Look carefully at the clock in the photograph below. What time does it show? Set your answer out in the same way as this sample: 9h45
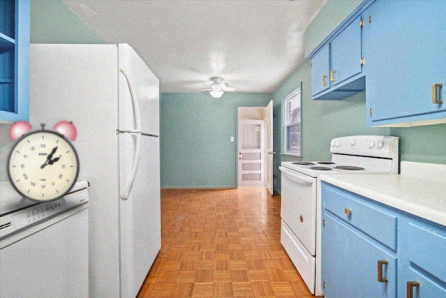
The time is 2h06
